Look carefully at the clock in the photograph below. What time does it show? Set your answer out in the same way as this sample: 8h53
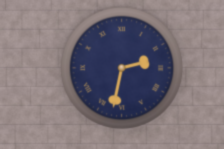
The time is 2h32
